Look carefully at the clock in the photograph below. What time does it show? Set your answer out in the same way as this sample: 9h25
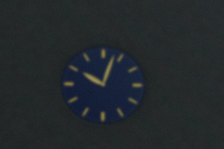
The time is 10h03
